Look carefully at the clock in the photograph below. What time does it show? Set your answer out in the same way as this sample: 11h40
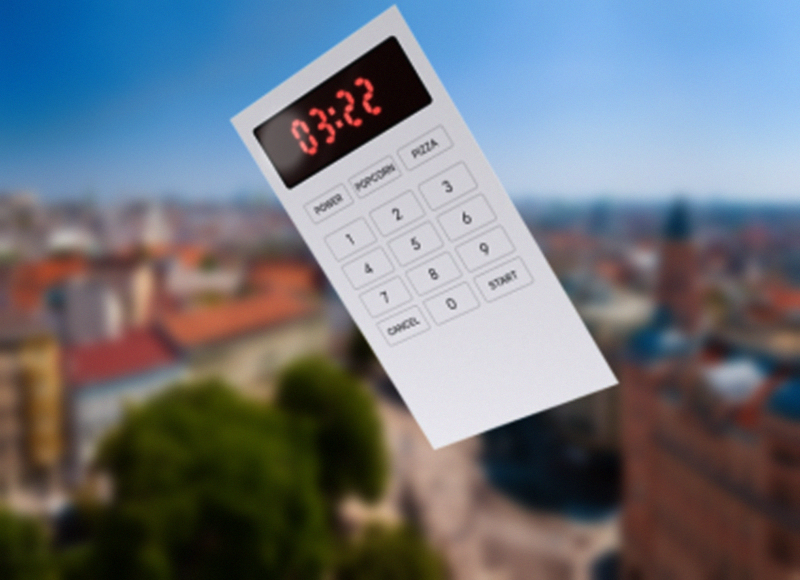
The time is 3h22
